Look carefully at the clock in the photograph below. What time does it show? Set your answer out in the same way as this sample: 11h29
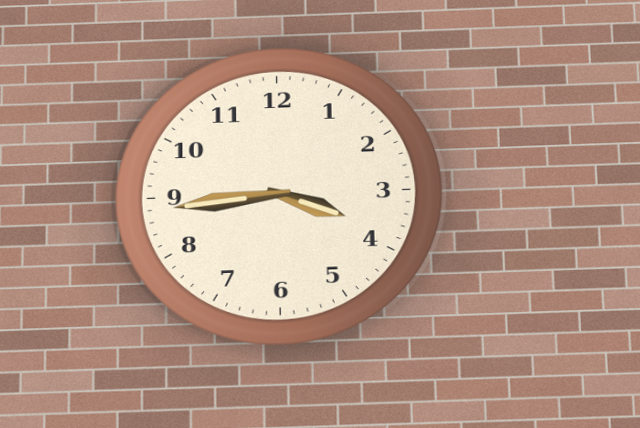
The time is 3h44
